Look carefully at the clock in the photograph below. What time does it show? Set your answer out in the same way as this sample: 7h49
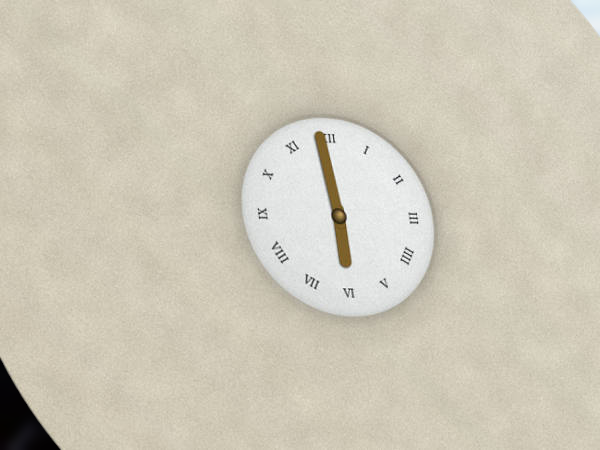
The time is 5h59
